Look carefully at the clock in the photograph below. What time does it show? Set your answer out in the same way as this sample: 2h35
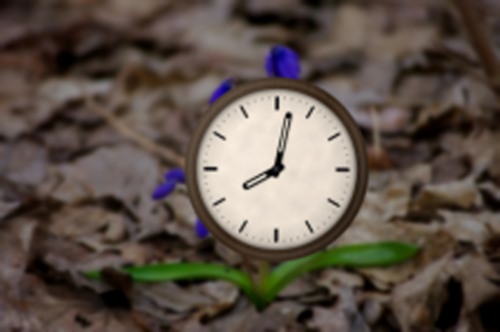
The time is 8h02
